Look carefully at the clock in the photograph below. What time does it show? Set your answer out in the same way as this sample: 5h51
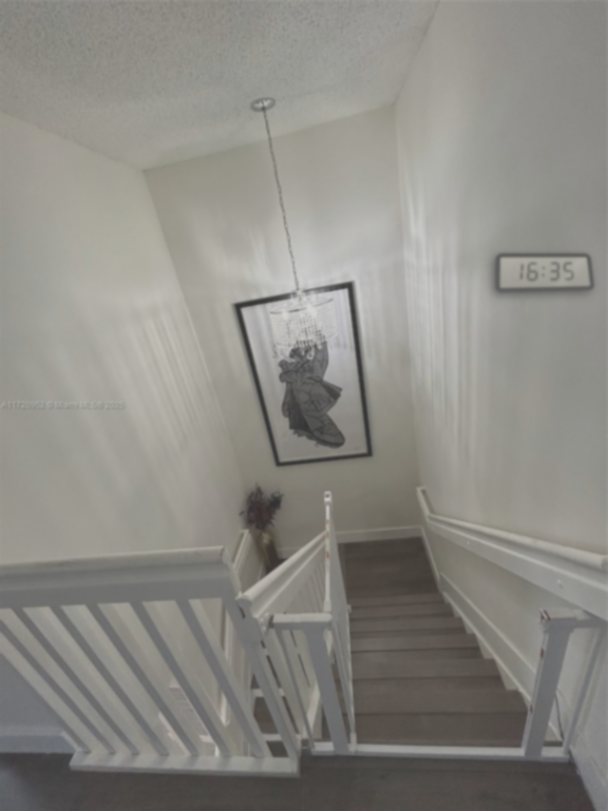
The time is 16h35
